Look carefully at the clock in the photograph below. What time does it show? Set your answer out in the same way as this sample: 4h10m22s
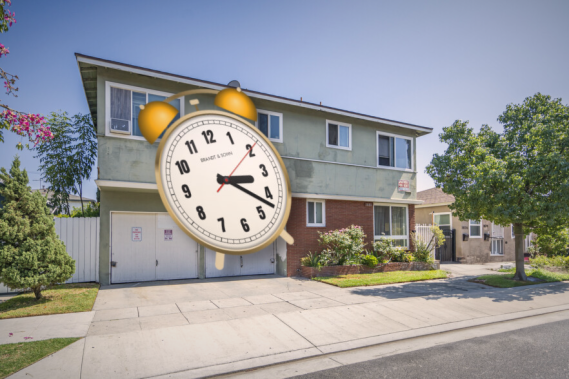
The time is 3h22m10s
